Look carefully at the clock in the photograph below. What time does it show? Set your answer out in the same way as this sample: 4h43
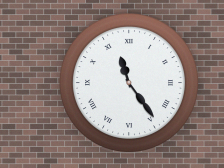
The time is 11h24
